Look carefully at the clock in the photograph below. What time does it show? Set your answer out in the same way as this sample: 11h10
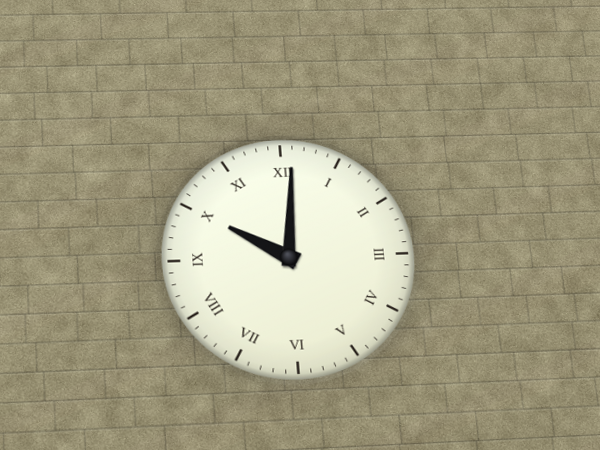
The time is 10h01
